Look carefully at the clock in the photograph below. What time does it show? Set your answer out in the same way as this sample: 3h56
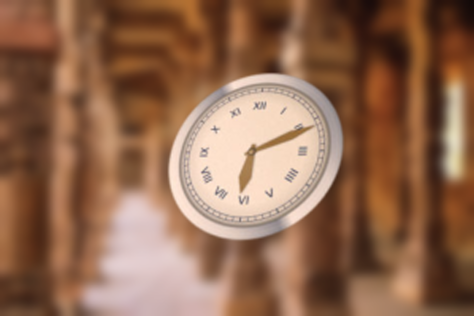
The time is 6h11
